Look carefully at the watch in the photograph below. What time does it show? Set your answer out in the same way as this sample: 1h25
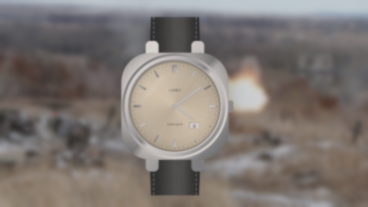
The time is 4h09
